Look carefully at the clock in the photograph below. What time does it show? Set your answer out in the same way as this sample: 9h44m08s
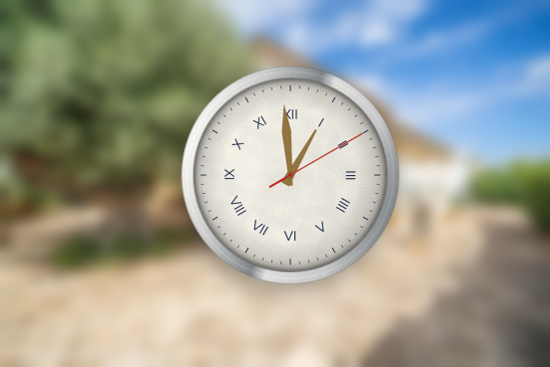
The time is 12h59m10s
